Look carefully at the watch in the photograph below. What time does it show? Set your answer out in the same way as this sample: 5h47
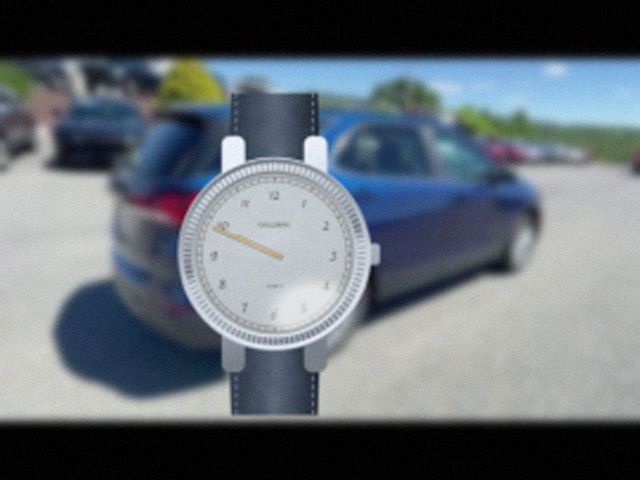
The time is 9h49
